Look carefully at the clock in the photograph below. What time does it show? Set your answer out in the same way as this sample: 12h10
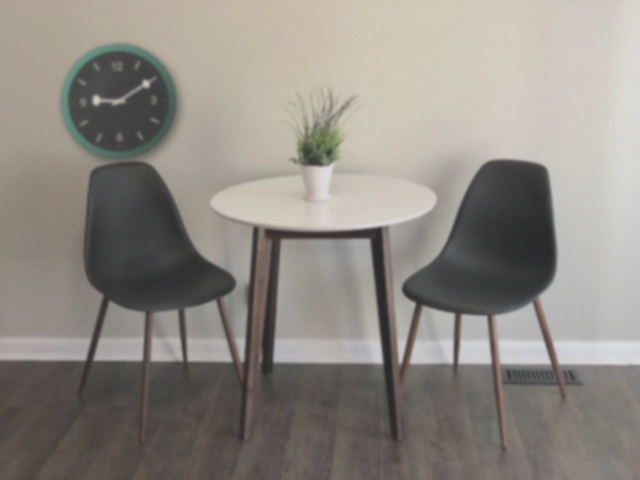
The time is 9h10
